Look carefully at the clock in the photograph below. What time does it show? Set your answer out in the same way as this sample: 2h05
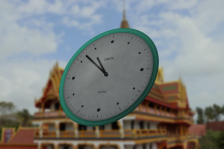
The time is 10h52
